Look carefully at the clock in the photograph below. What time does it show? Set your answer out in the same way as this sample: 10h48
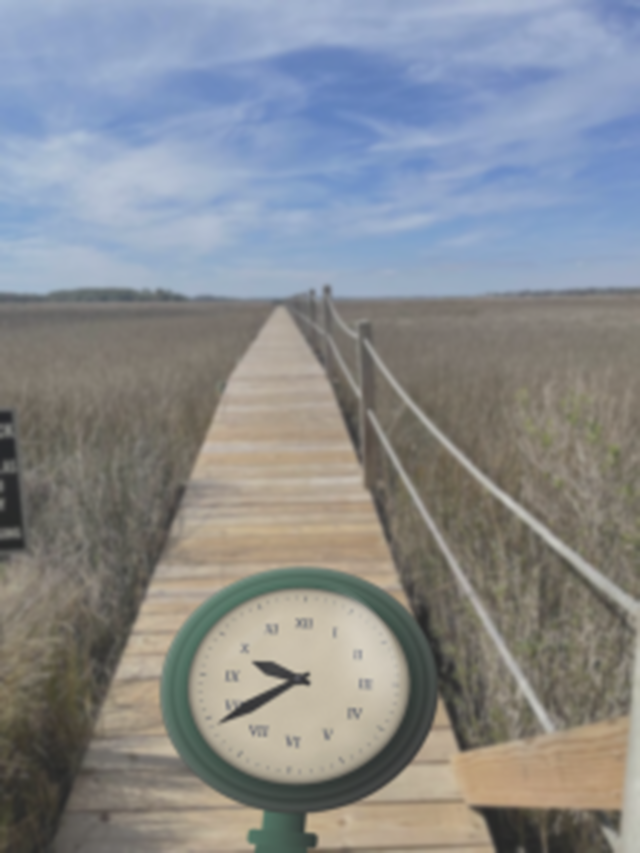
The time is 9h39
